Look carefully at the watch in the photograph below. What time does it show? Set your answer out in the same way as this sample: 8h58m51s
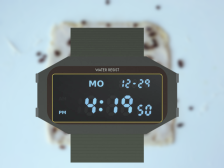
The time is 4h19m50s
